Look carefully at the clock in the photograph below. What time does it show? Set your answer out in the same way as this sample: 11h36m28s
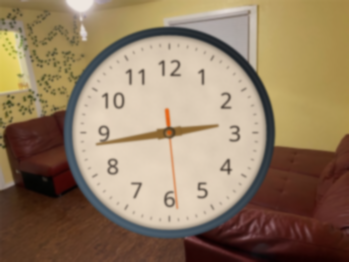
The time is 2h43m29s
